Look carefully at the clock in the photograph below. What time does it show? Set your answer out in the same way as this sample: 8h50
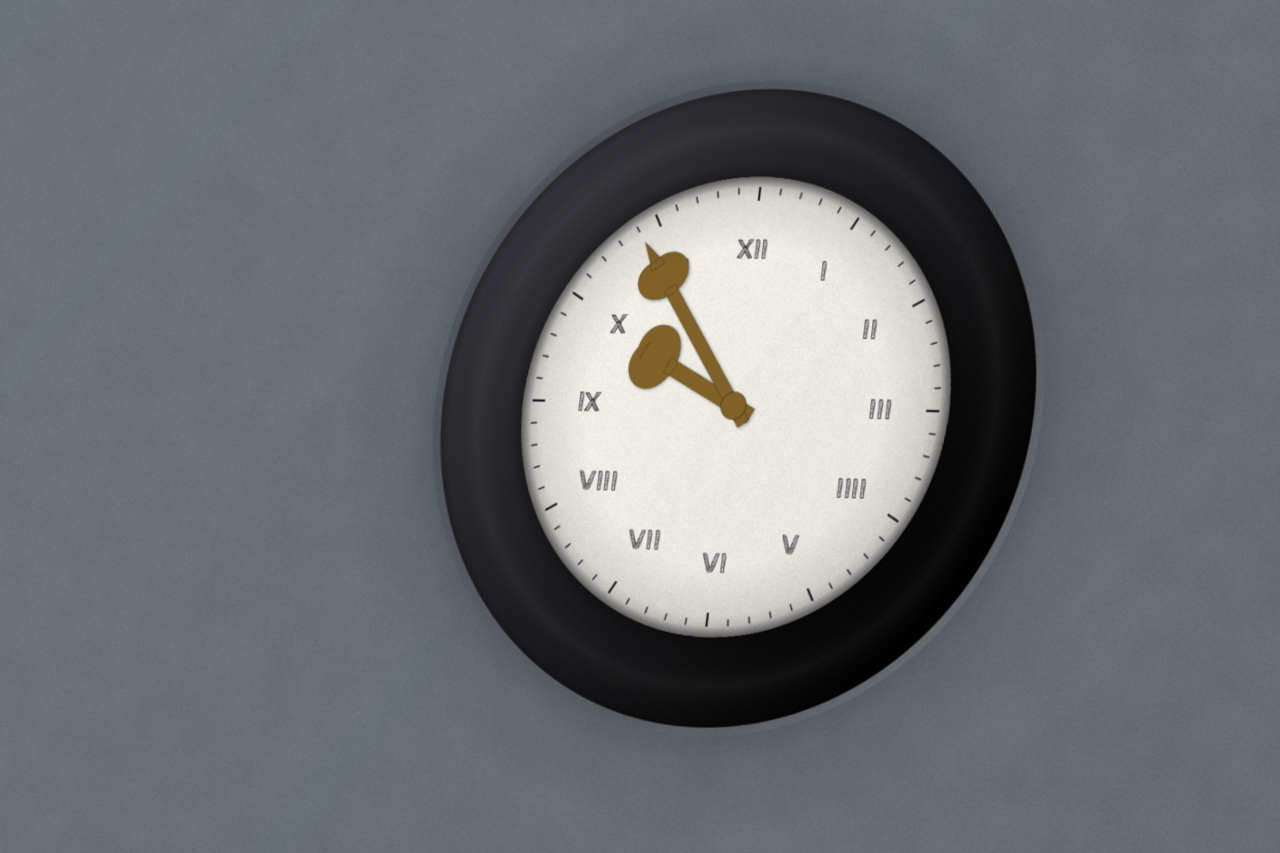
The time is 9h54
